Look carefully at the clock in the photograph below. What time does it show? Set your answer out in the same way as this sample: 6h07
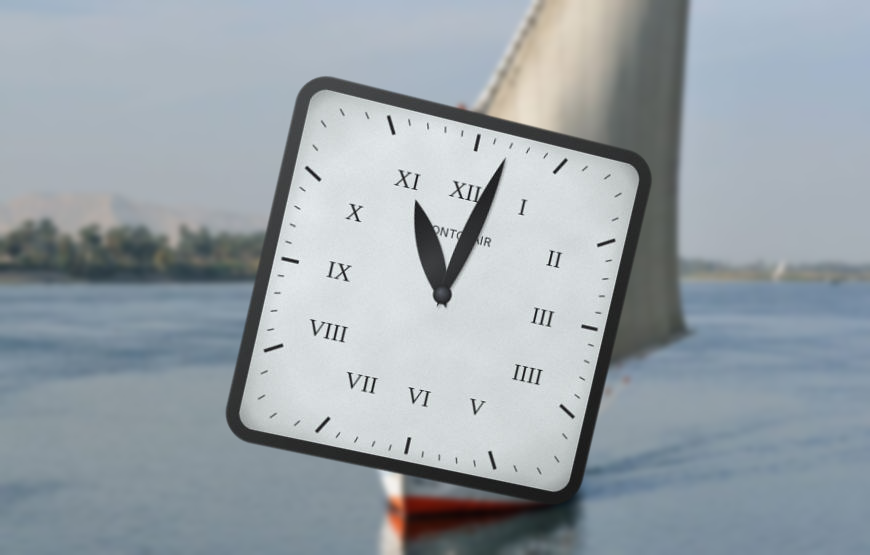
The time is 11h02
